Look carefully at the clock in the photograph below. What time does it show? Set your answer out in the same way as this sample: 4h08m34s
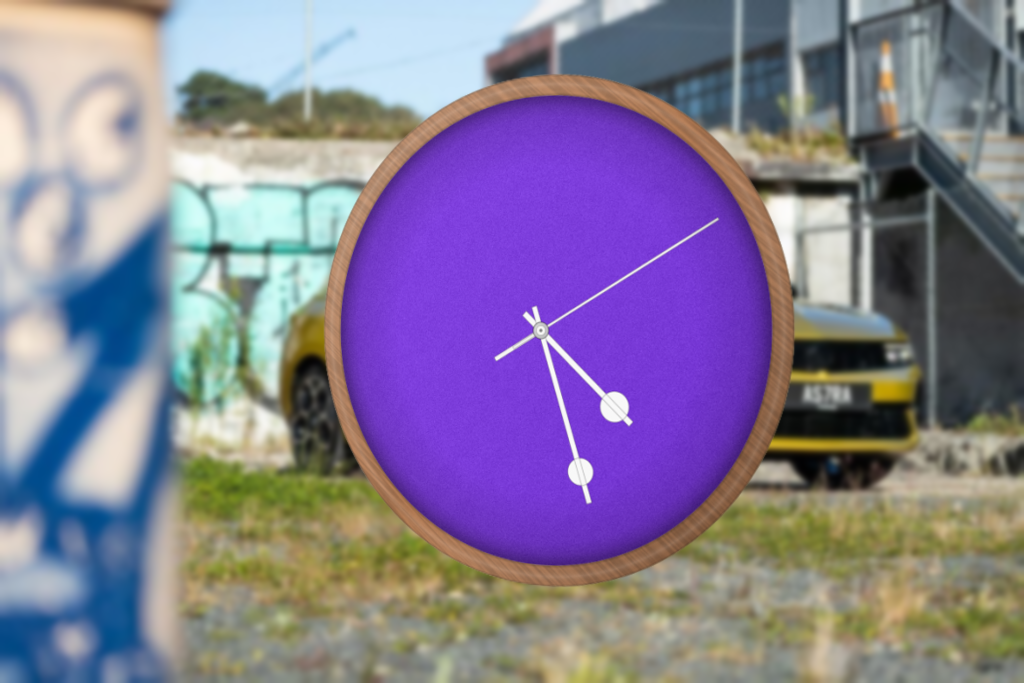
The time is 4h27m10s
